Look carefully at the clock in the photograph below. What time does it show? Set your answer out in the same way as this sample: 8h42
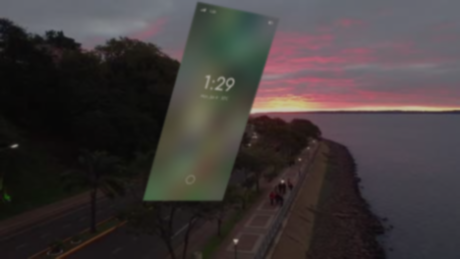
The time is 1h29
